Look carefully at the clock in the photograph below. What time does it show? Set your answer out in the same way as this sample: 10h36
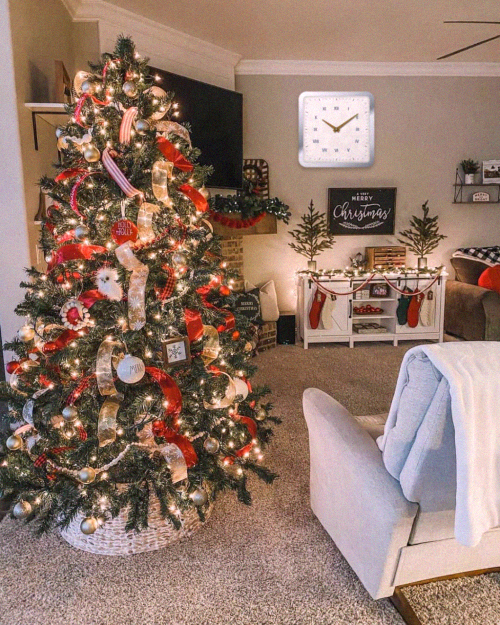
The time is 10h09
